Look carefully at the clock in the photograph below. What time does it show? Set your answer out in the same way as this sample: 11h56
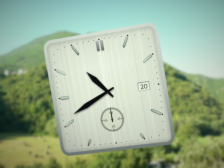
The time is 10h41
